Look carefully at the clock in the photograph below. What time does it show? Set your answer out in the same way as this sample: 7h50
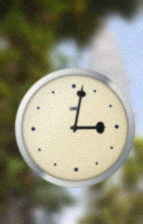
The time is 3h02
